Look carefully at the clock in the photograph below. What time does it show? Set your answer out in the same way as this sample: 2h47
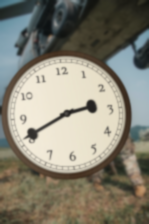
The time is 2h41
